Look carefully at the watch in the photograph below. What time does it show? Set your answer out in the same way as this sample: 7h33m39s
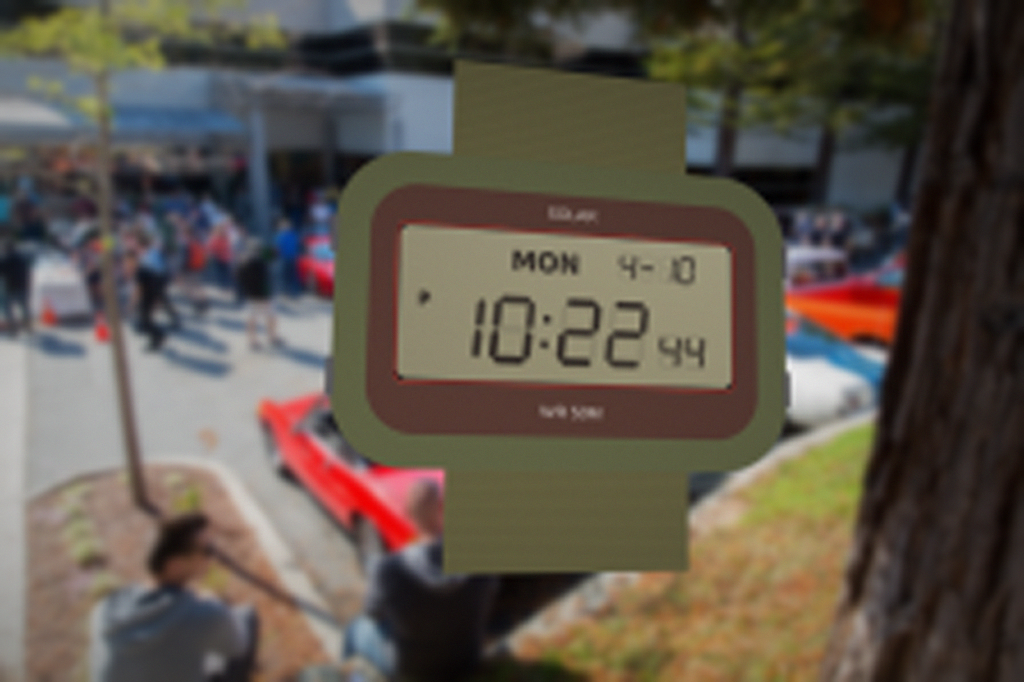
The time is 10h22m44s
